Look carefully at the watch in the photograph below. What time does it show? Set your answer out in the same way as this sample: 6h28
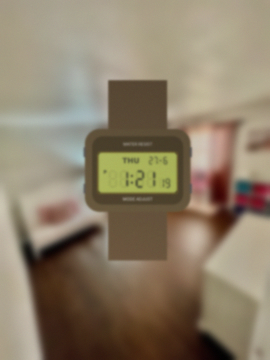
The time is 1h21
